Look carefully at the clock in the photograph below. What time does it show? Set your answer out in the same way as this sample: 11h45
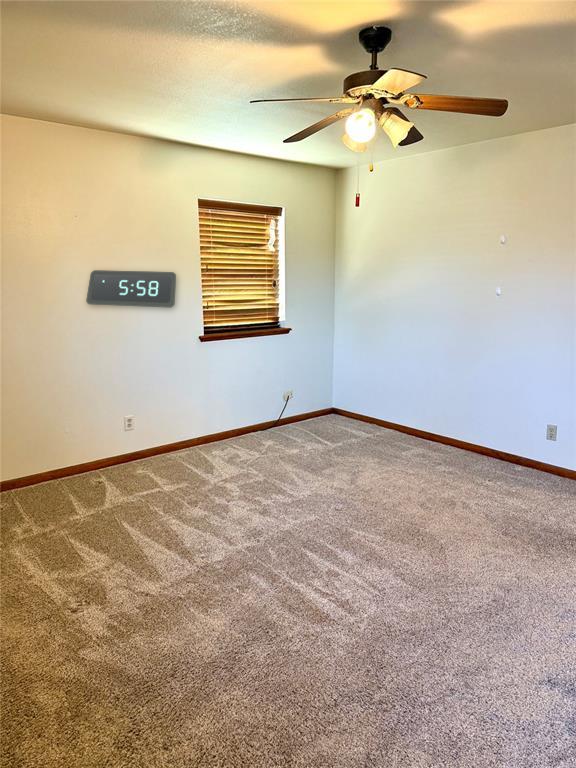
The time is 5h58
